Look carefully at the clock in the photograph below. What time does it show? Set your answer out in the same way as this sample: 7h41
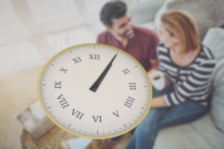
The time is 1h05
